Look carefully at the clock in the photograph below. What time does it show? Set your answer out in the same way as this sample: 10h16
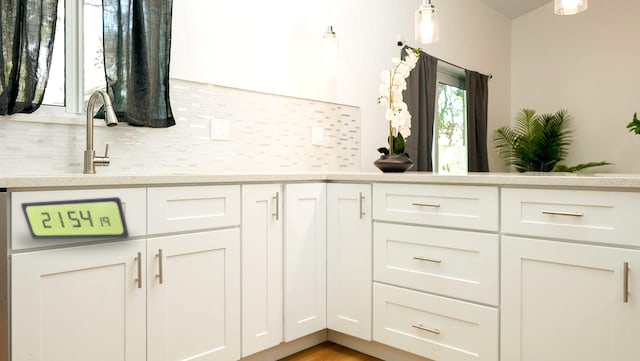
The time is 21h54
